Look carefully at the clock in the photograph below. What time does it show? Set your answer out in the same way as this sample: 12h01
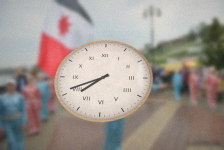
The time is 7h41
